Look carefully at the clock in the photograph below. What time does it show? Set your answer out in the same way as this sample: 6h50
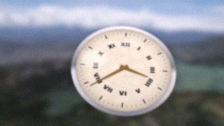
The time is 3h39
